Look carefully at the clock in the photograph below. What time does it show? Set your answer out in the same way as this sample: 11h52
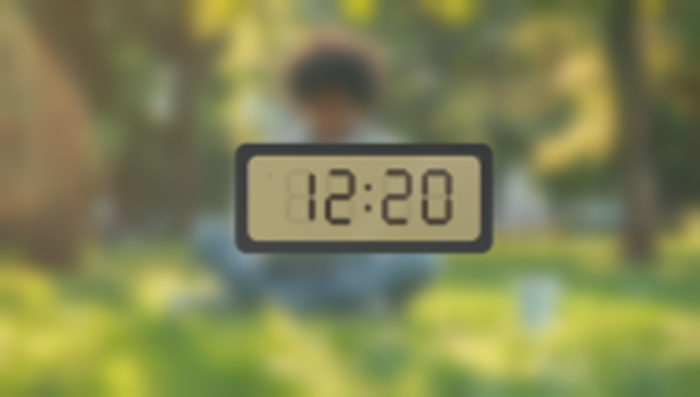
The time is 12h20
